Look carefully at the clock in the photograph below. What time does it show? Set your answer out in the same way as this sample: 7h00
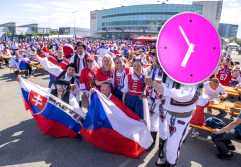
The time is 6h55
